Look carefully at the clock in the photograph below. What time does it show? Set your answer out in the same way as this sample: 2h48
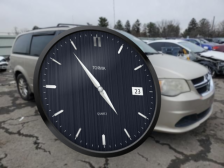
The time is 4h54
